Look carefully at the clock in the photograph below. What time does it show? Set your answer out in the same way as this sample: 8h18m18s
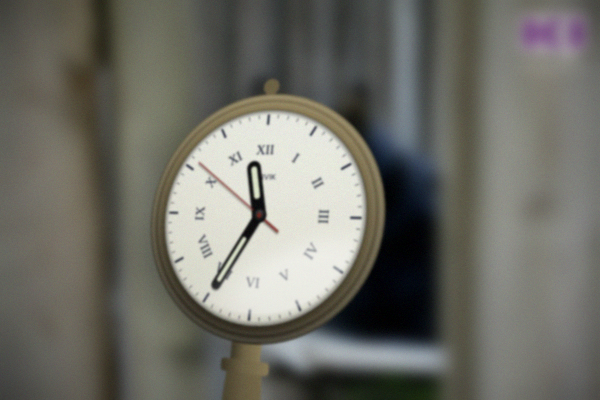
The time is 11h34m51s
